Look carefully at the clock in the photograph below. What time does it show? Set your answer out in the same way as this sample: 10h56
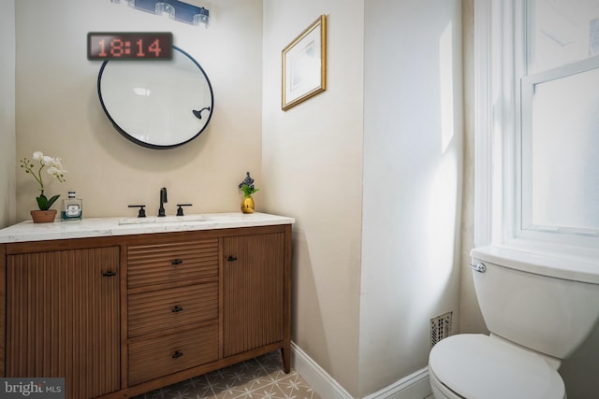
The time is 18h14
